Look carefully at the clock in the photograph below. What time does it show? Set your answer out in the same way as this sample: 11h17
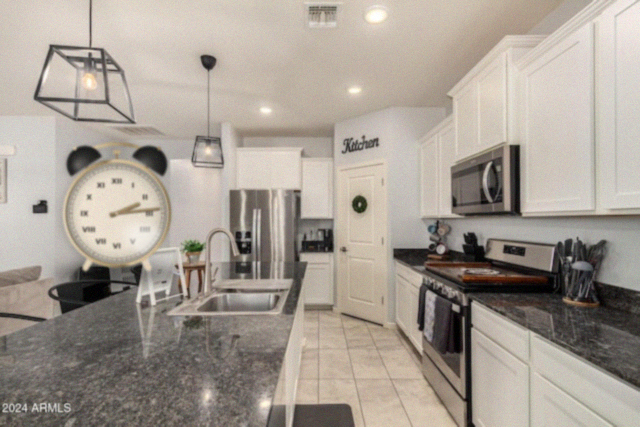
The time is 2h14
